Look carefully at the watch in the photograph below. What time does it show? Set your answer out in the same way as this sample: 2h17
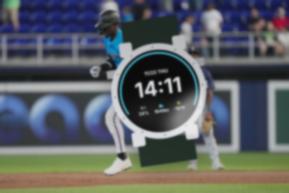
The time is 14h11
